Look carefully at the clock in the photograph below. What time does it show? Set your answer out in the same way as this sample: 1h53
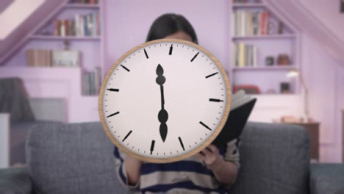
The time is 11h28
